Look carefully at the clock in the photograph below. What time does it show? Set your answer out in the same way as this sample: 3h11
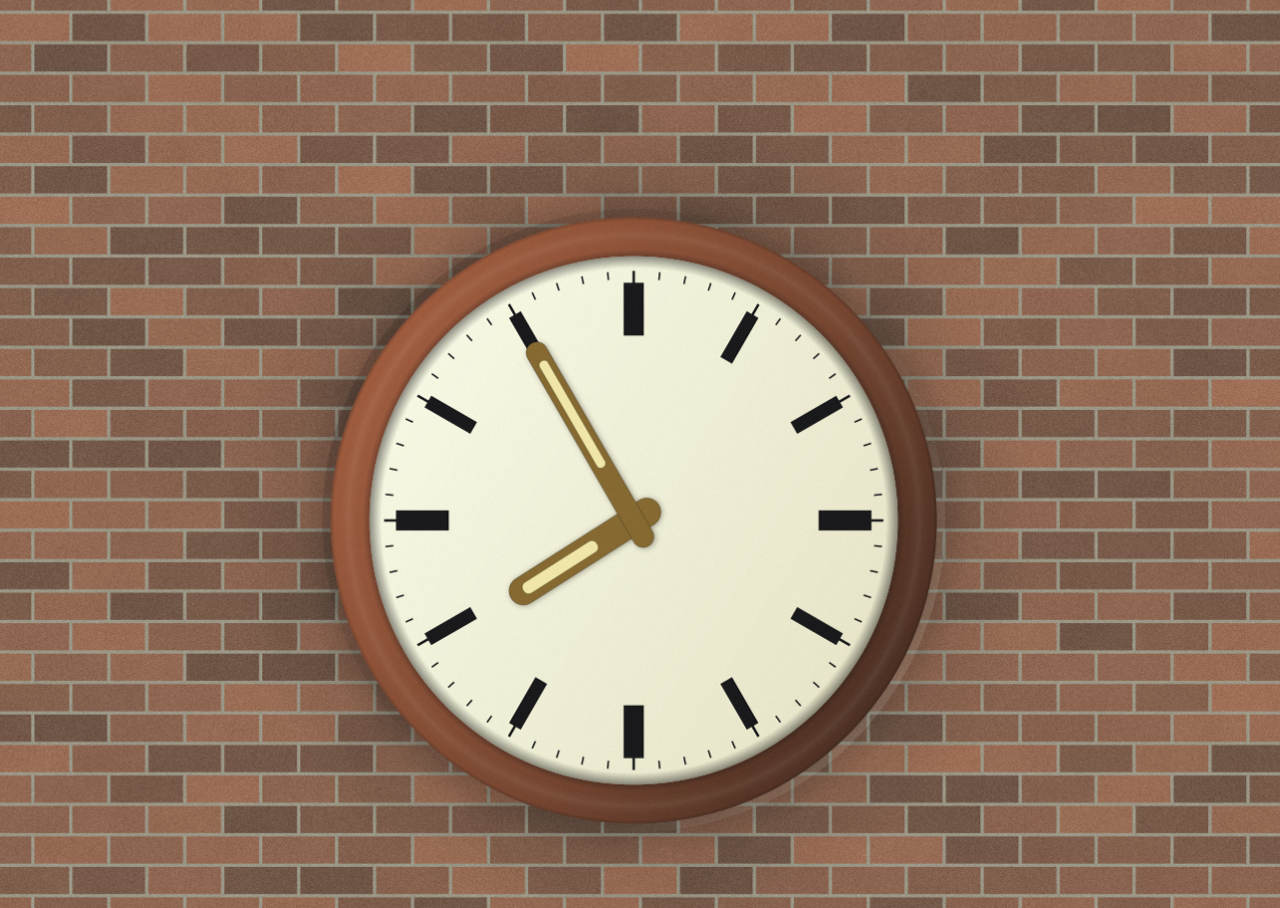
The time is 7h55
